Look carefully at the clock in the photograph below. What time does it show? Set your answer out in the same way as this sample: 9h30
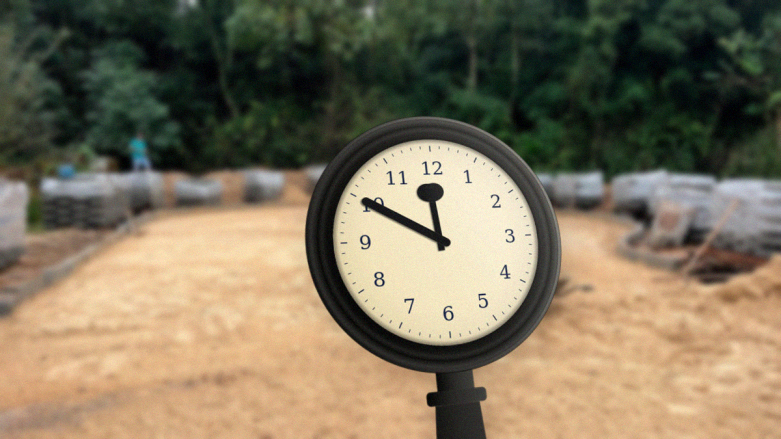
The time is 11h50
